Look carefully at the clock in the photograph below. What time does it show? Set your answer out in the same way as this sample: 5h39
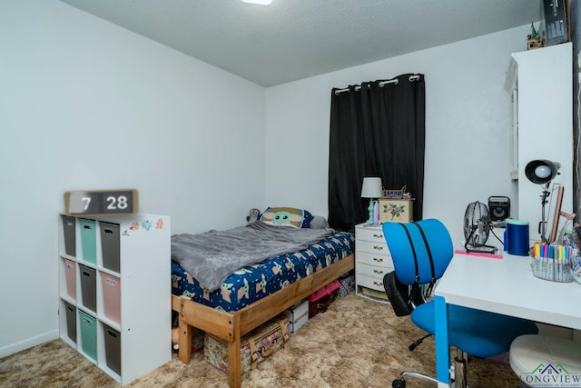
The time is 7h28
